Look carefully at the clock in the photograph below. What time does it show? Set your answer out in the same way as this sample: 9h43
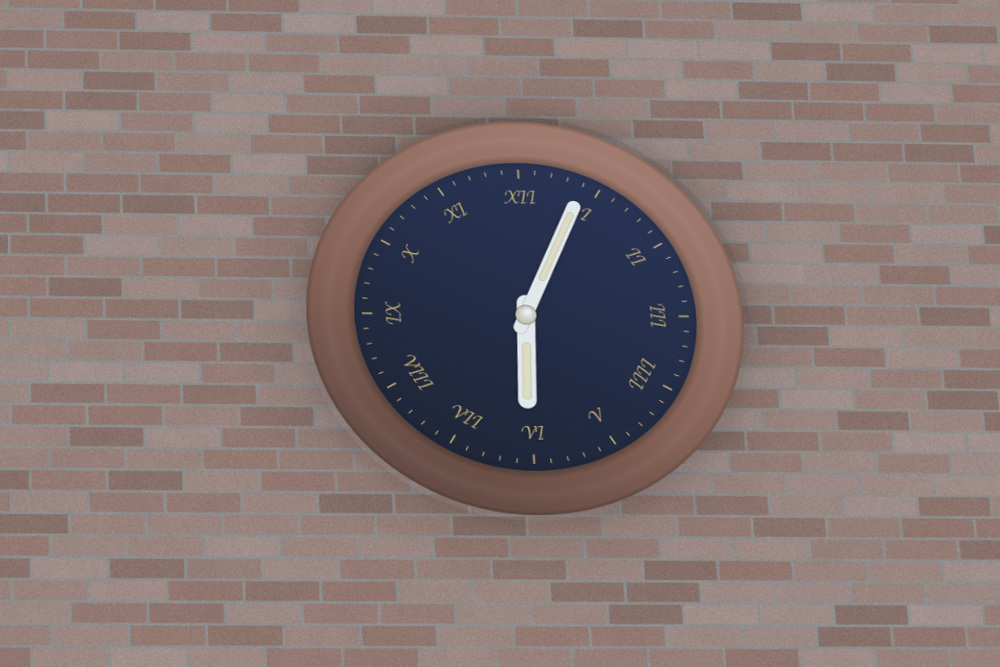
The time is 6h04
